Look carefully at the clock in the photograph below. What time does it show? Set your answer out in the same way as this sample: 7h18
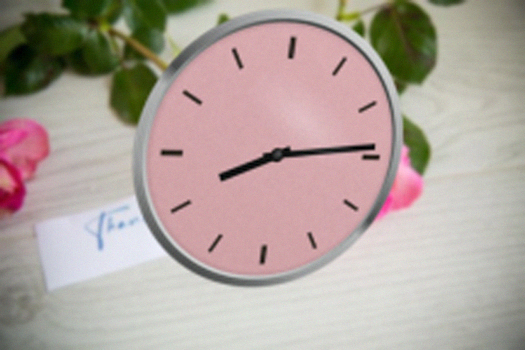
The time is 8h14
